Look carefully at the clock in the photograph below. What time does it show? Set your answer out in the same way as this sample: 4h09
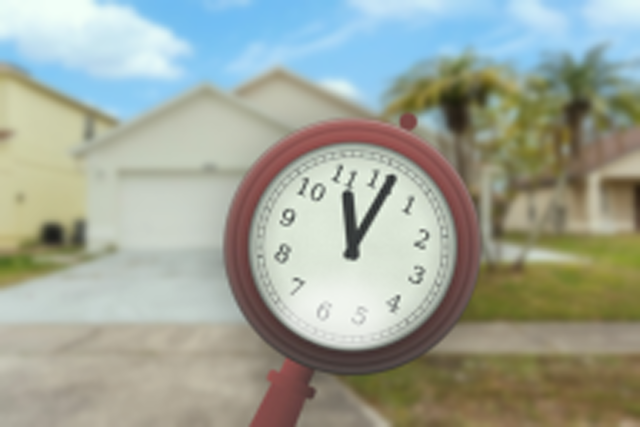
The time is 11h01
